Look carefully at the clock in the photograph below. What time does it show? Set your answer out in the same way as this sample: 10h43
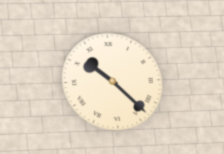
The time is 10h23
